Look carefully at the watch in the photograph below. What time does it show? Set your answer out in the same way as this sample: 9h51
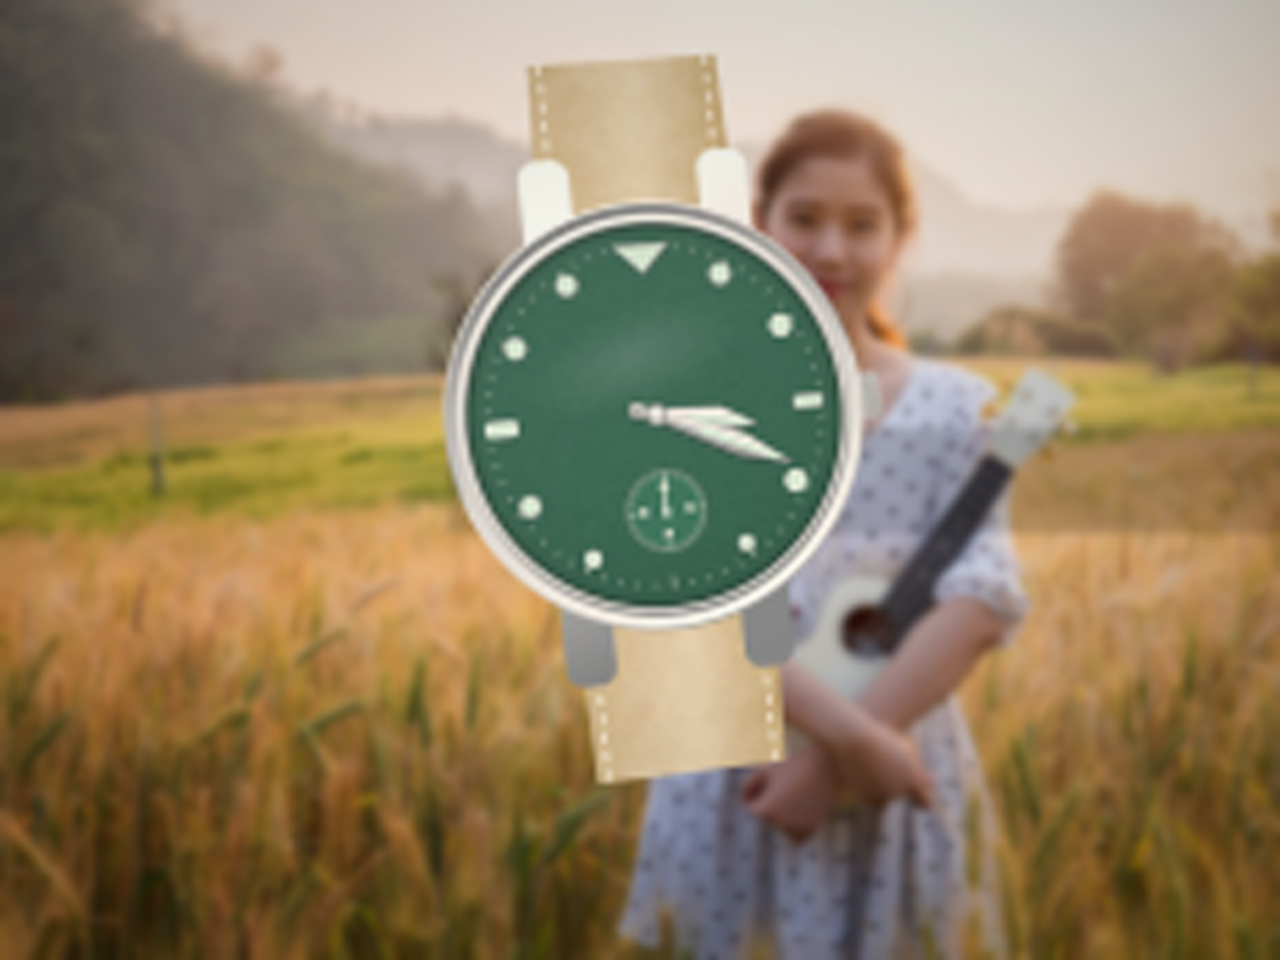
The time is 3h19
